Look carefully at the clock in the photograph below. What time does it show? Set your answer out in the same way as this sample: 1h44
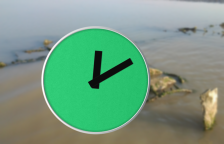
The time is 12h10
